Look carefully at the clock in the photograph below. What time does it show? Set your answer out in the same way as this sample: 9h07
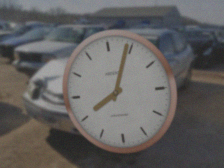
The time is 8h04
